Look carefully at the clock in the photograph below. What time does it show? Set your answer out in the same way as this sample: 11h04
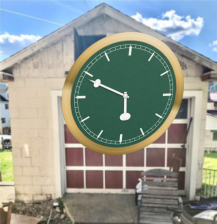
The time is 5h49
